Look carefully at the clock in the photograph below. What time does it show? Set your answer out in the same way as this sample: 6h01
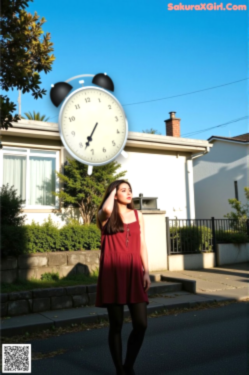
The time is 7h38
